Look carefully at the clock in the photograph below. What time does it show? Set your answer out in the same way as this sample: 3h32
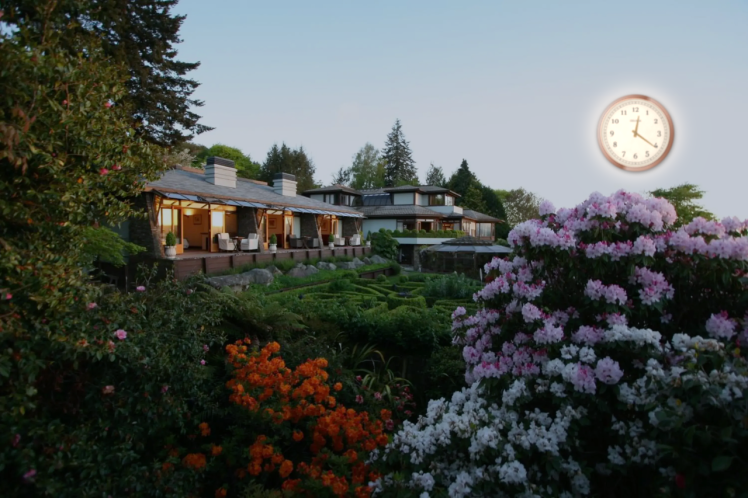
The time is 12h21
